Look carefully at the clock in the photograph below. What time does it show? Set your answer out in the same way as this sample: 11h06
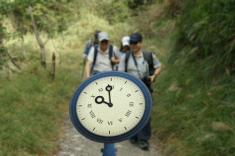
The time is 9h59
